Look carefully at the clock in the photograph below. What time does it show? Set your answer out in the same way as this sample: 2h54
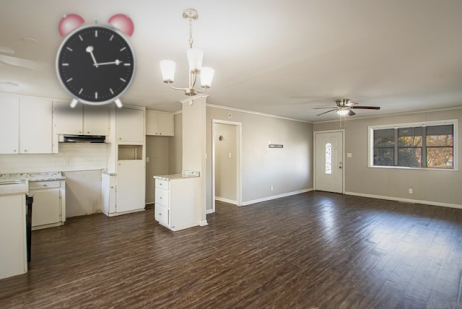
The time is 11h14
